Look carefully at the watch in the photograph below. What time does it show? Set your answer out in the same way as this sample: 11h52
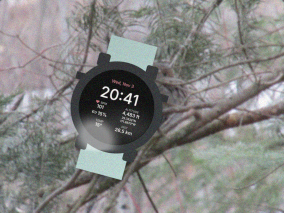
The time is 20h41
